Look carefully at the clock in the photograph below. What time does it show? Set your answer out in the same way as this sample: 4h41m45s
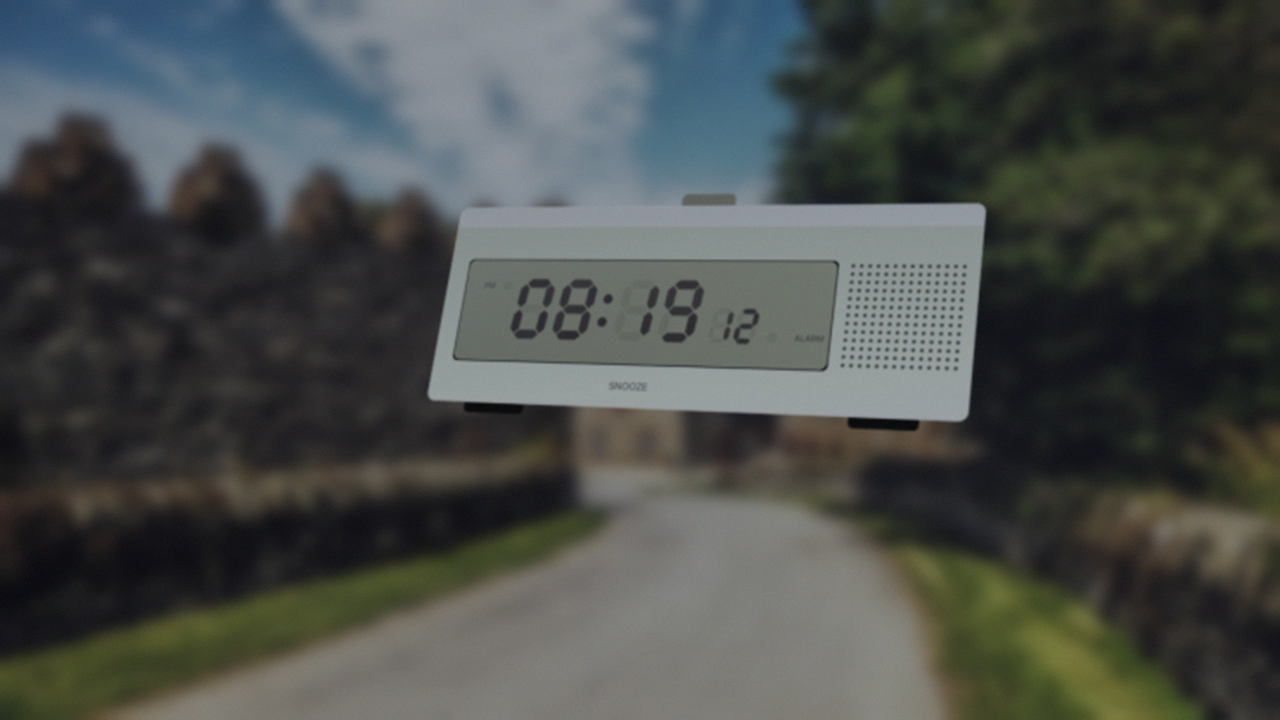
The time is 8h19m12s
